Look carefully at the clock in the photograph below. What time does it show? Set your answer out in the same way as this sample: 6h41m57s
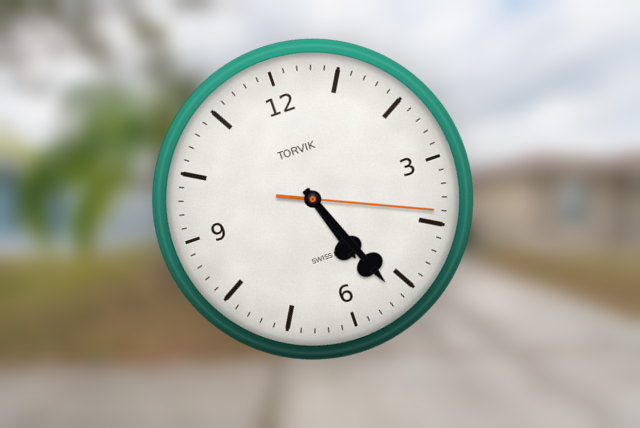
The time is 5h26m19s
